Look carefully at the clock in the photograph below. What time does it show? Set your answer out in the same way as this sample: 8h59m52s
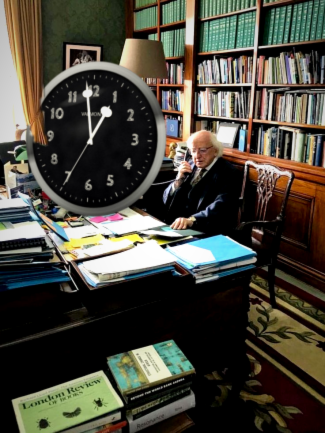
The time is 12h58m35s
